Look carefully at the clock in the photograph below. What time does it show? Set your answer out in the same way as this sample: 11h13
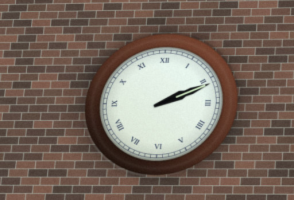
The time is 2h11
